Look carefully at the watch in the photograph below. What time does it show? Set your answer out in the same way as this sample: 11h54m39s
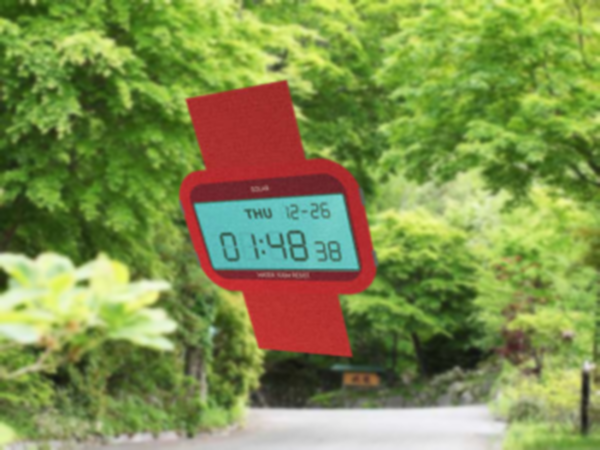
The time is 1h48m38s
